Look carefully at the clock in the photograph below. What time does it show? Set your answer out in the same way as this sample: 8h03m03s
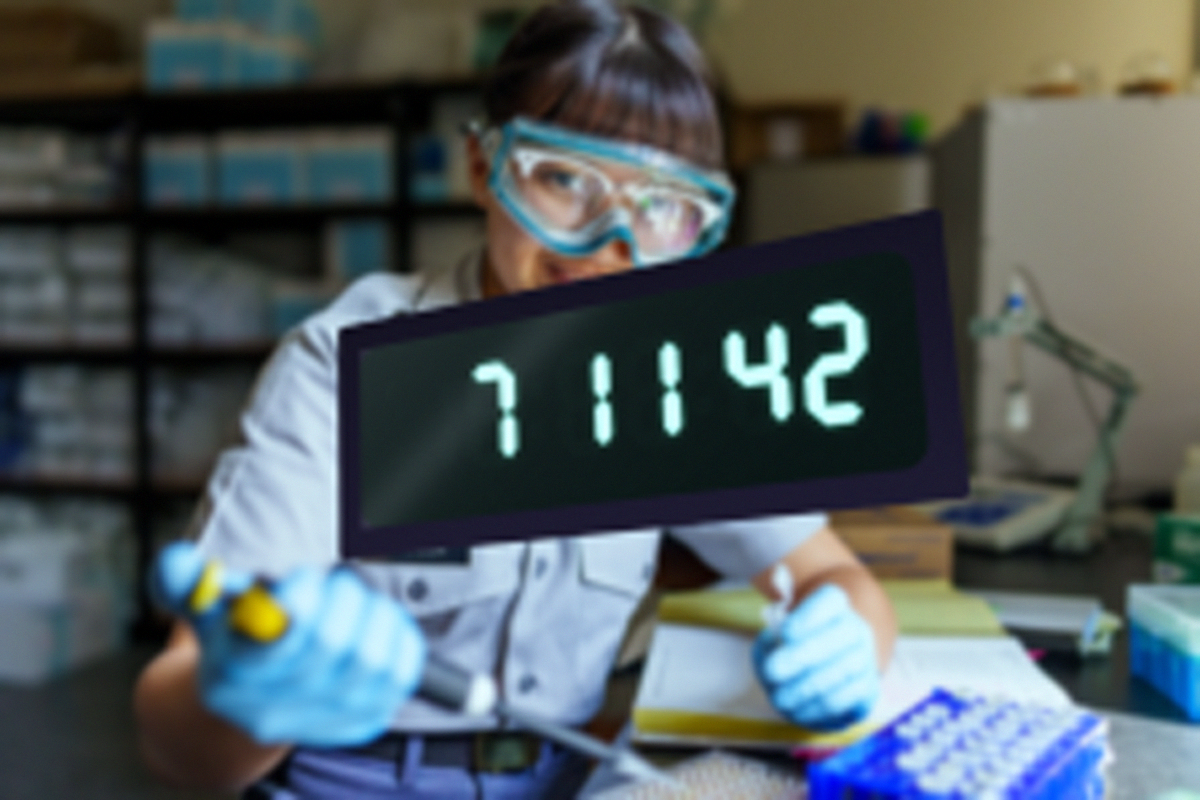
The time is 7h11m42s
